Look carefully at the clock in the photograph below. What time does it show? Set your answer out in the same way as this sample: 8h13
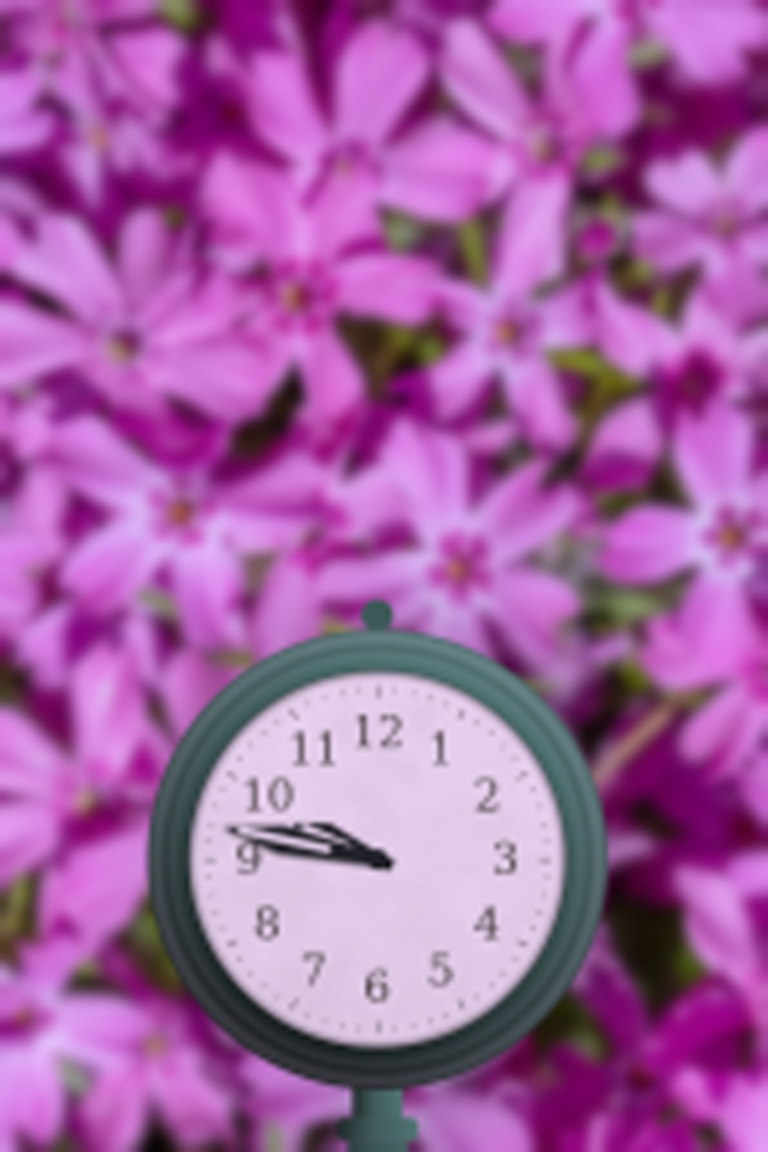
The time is 9h47
